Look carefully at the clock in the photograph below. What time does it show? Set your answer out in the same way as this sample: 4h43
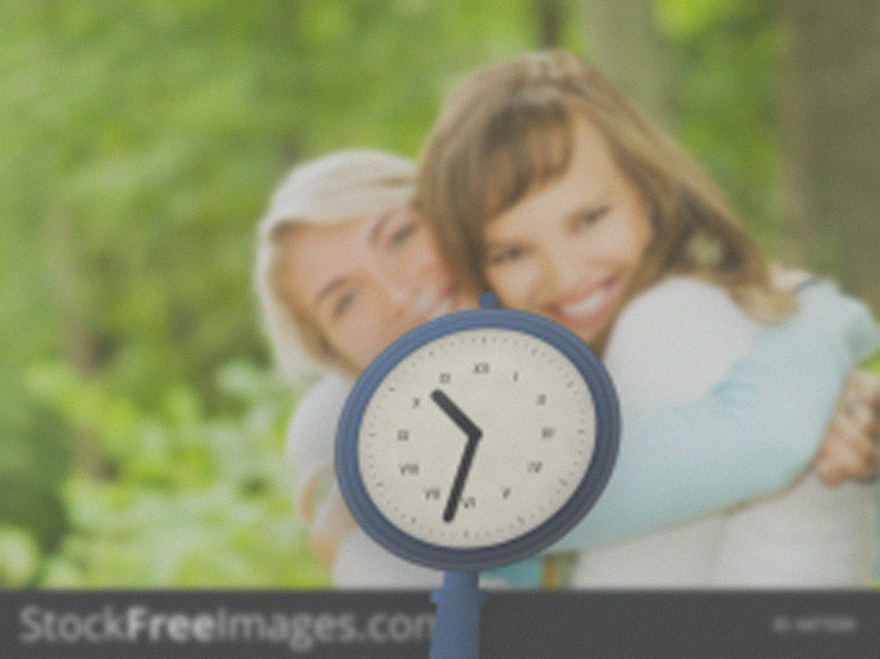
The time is 10h32
